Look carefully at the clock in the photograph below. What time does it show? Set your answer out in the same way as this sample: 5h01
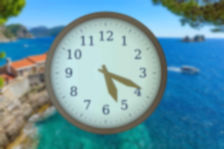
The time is 5h19
